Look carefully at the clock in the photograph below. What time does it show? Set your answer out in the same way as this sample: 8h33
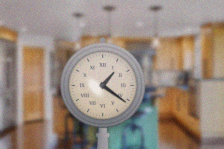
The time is 1h21
